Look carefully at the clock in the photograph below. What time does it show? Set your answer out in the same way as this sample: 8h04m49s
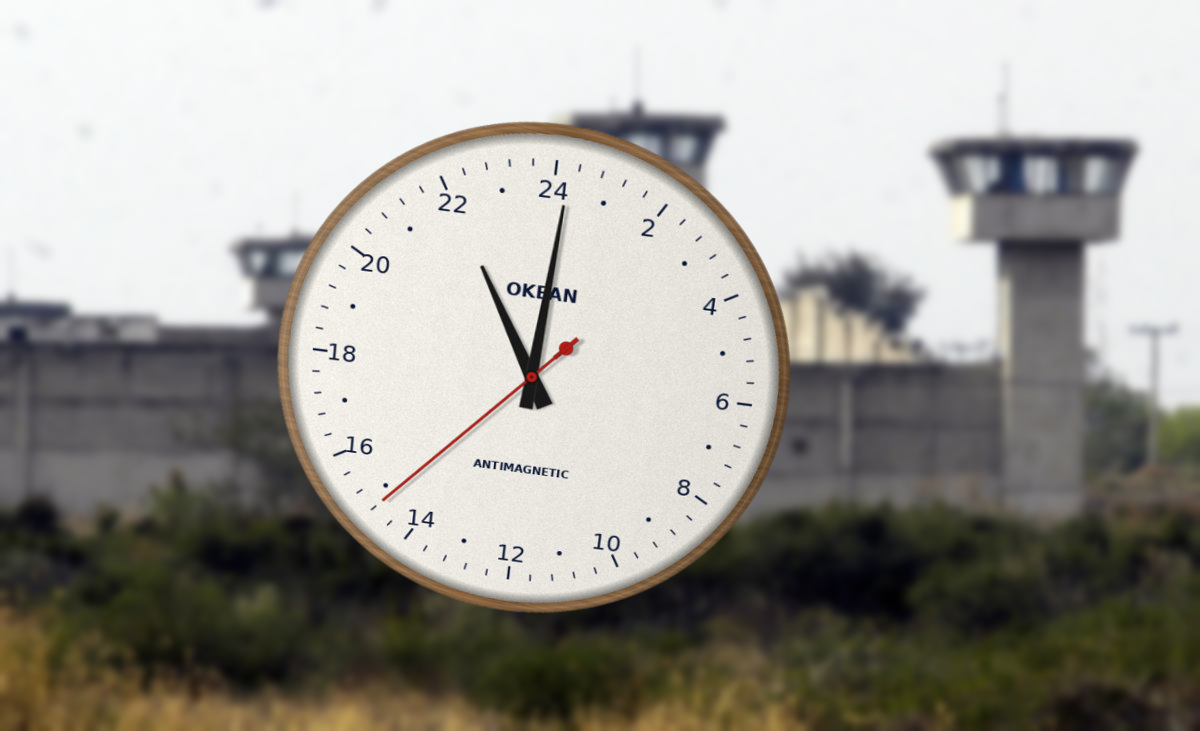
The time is 22h00m37s
